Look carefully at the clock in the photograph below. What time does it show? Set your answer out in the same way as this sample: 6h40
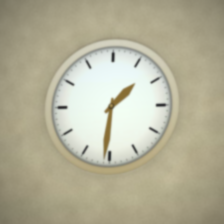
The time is 1h31
